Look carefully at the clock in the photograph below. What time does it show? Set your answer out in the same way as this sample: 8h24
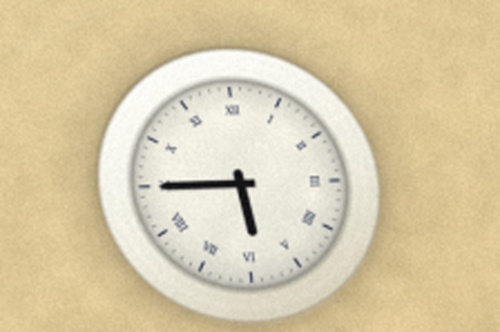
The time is 5h45
